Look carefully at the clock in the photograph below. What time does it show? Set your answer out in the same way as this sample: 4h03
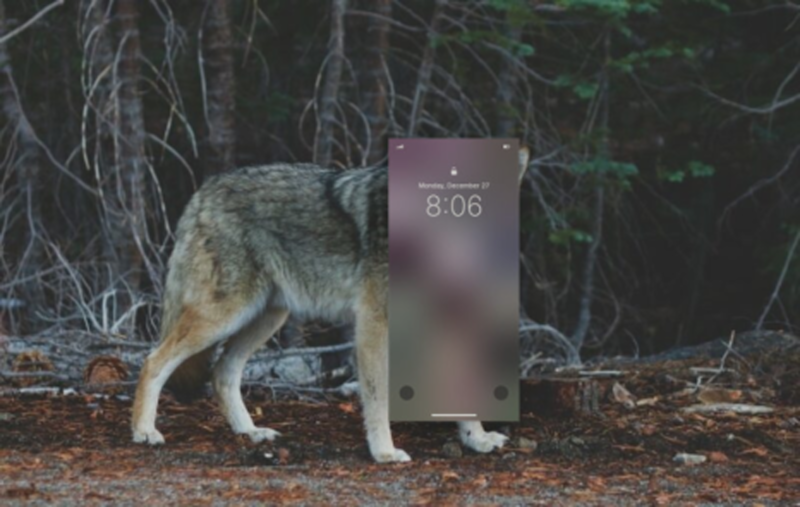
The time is 8h06
